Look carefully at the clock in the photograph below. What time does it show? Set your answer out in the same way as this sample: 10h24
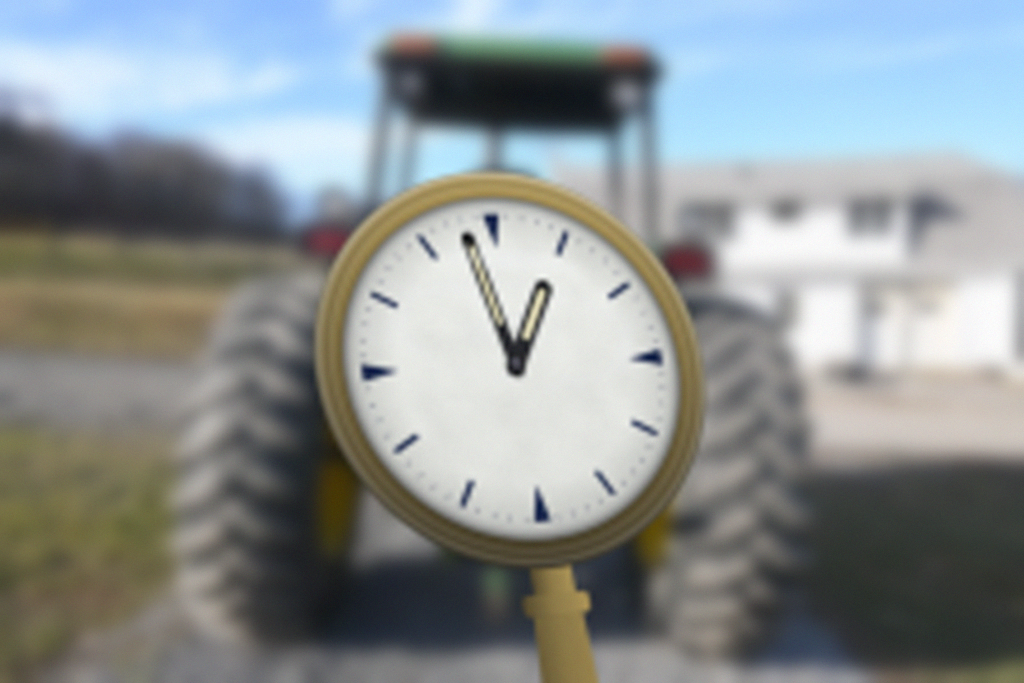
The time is 12h58
